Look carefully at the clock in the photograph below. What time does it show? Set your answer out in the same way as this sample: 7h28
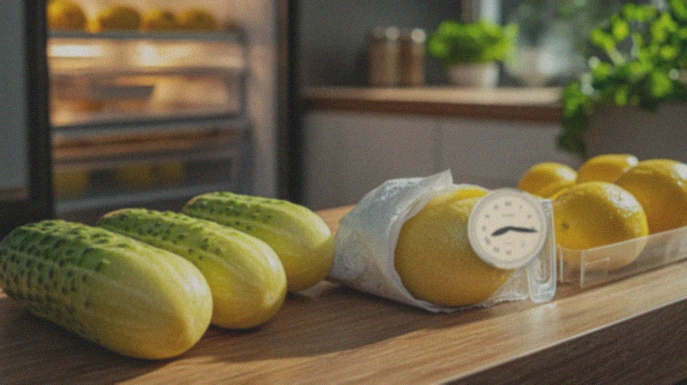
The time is 8h16
